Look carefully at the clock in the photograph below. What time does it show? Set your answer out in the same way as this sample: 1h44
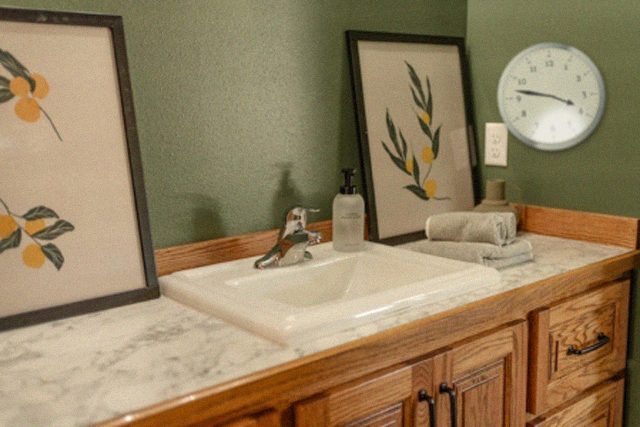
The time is 3h47
